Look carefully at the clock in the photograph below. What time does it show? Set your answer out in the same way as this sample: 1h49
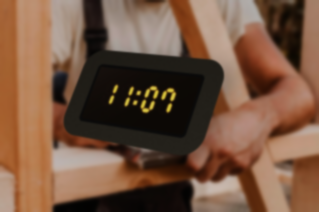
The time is 11h07
